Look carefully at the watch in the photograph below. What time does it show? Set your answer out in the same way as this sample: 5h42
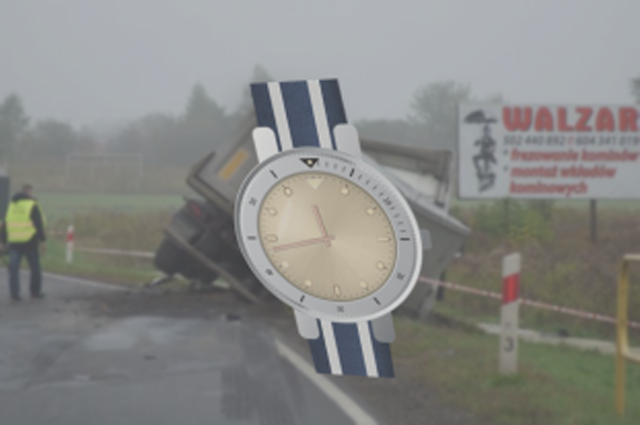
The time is 11h43
